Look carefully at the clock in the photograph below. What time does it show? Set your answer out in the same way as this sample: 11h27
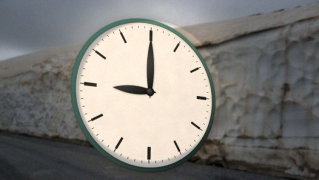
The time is 9h00
